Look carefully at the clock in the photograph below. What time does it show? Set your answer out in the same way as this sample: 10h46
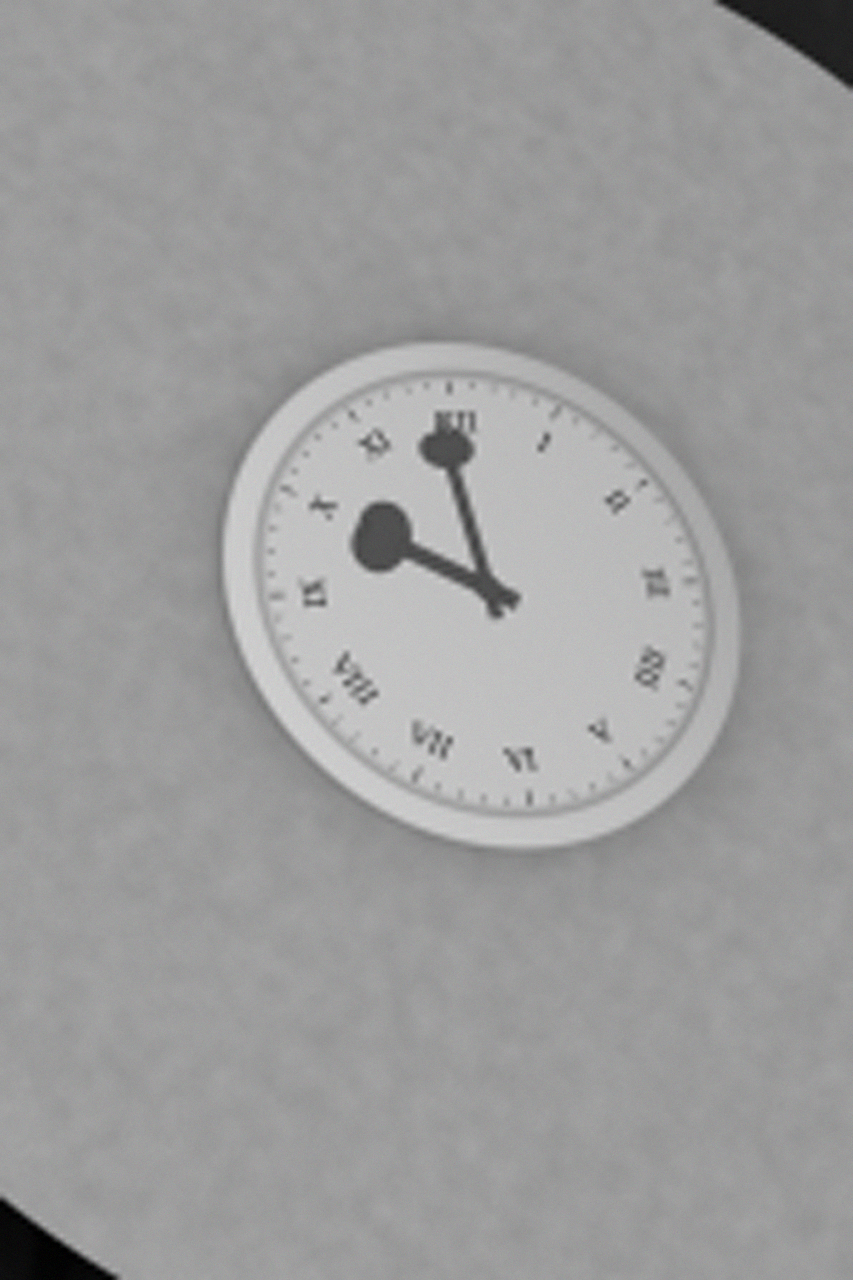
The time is 9h59
